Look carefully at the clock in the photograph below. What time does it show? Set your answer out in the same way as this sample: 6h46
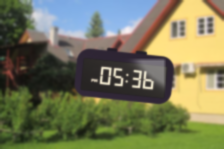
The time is 5h36
